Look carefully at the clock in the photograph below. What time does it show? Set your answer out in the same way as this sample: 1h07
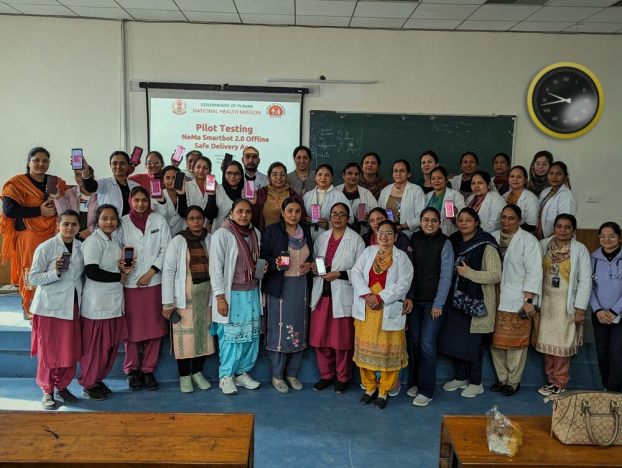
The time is 9h43
